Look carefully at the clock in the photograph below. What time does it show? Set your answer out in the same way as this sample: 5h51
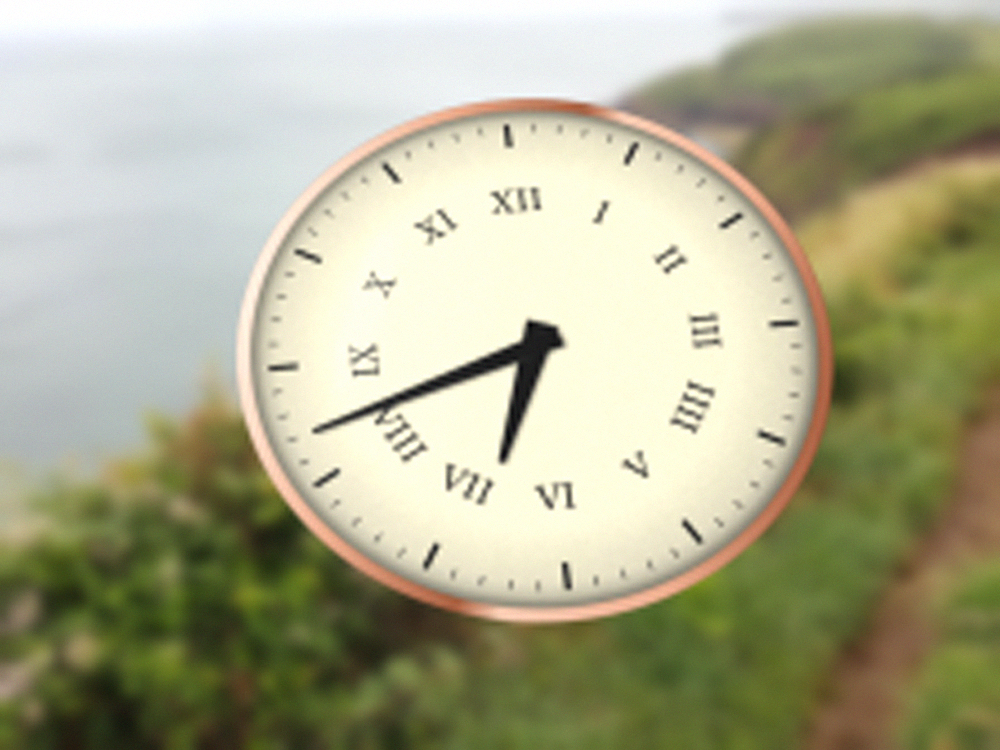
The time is 6h42
